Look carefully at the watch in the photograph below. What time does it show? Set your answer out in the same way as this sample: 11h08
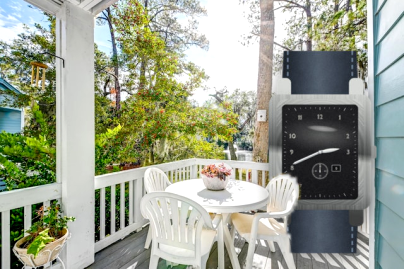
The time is 2h41
